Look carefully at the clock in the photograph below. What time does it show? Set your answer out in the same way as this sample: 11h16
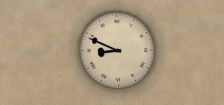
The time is 8h49
